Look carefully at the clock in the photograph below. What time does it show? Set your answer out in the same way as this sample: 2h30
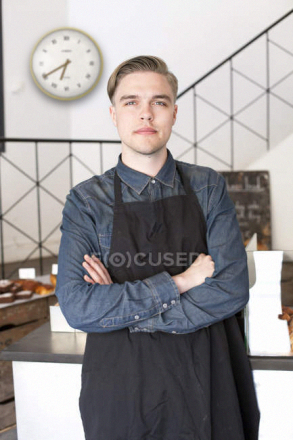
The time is 6h40
